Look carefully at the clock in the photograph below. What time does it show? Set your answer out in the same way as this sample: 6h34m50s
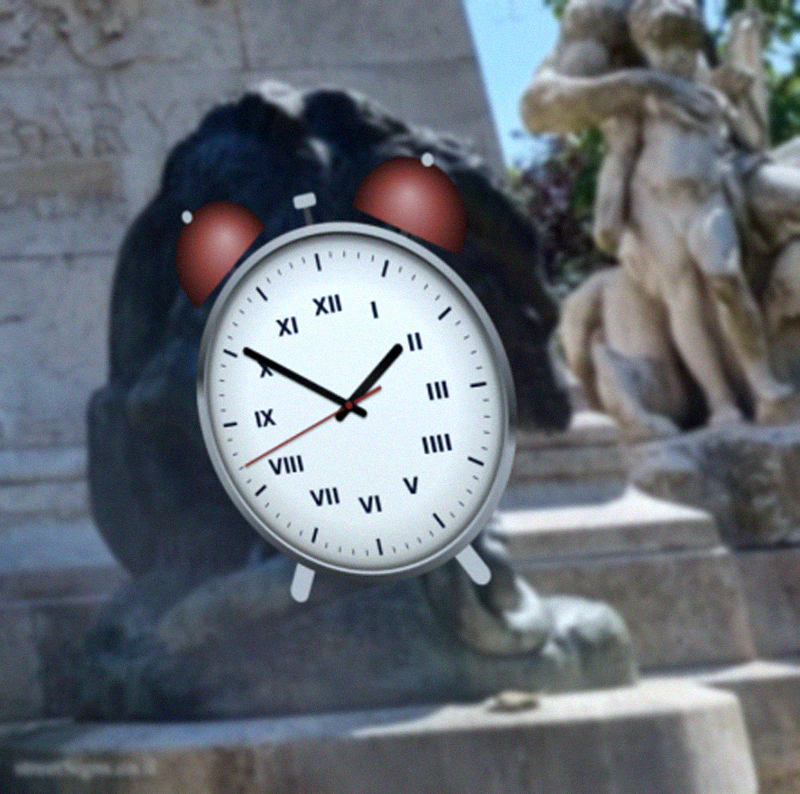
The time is 1h50m42s
